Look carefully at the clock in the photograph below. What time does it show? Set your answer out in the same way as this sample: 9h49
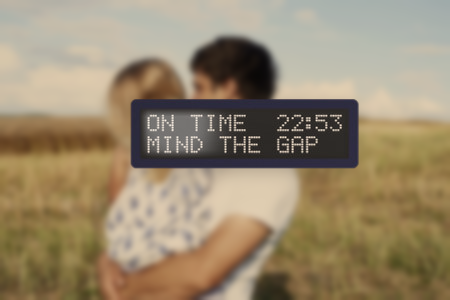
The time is 22h53
